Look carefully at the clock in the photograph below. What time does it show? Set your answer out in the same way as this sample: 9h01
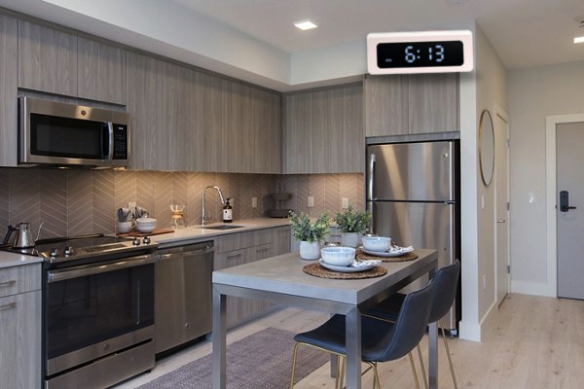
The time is 6h13
